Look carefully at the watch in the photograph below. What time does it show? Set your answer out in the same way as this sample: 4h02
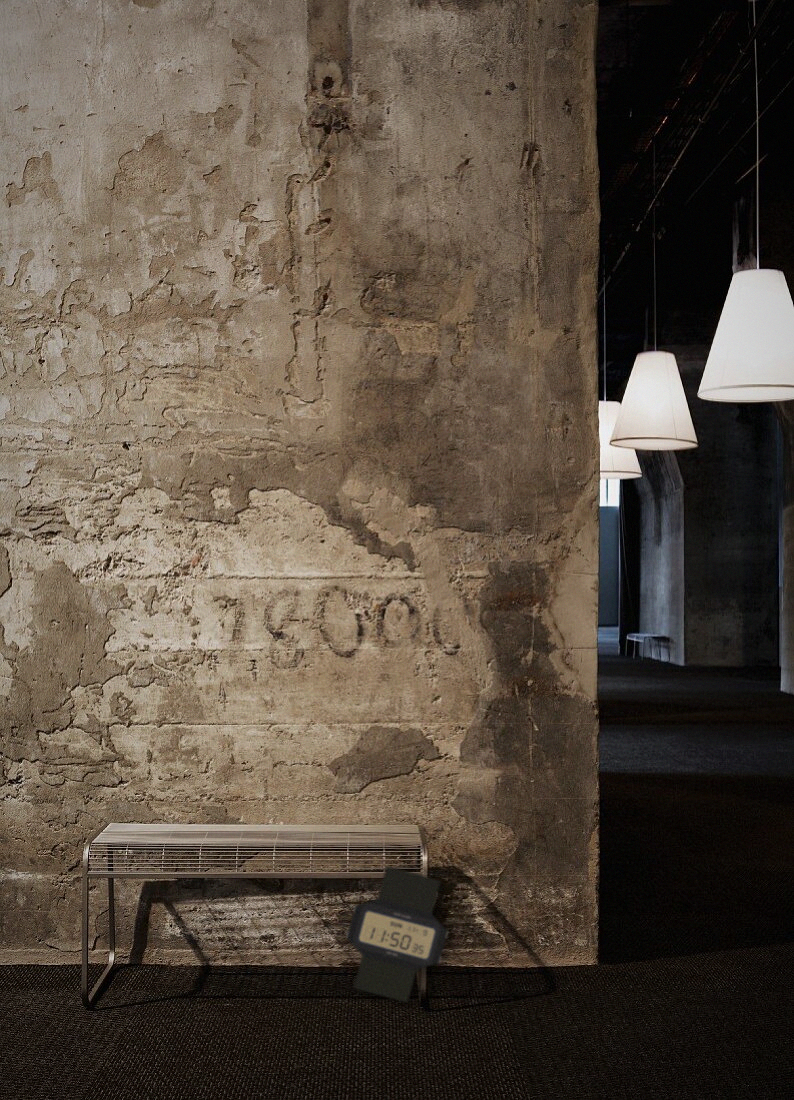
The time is 11h50
